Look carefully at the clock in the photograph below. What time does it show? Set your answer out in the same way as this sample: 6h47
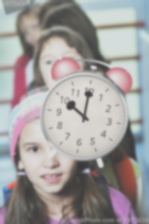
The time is 10h00
